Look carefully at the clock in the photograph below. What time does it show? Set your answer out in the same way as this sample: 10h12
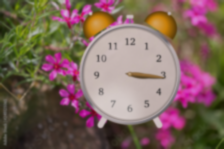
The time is 3h16
